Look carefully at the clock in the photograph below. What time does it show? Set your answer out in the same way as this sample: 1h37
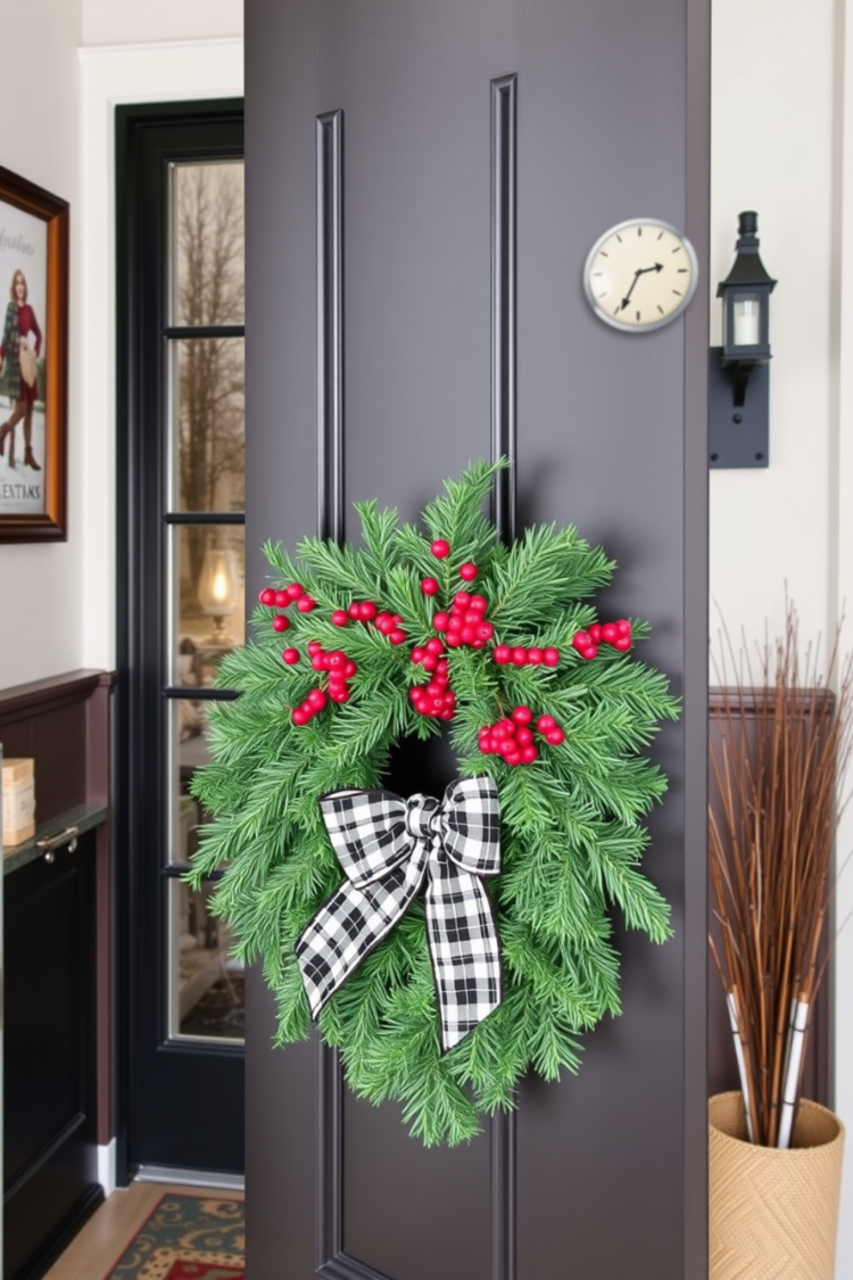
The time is 2h34
